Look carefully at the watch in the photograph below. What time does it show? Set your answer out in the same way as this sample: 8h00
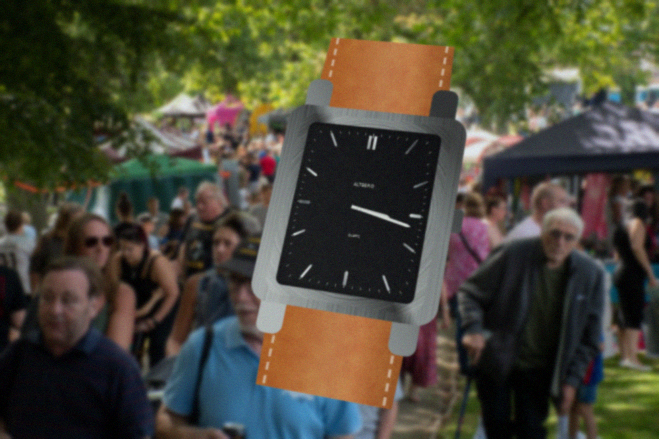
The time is 3h17
